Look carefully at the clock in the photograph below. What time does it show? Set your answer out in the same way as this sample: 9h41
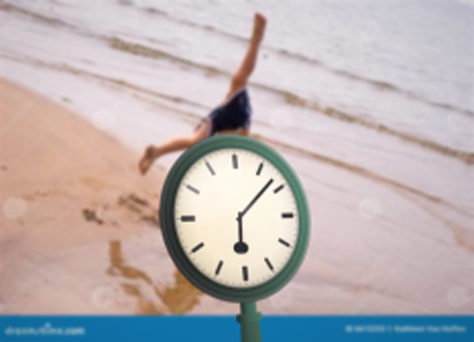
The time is 6h08
